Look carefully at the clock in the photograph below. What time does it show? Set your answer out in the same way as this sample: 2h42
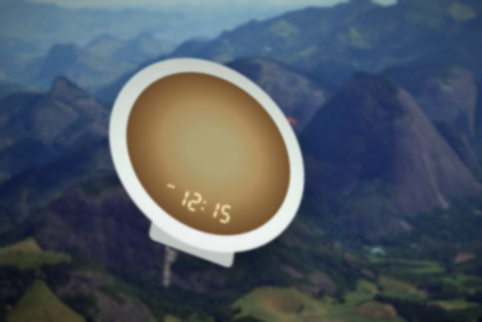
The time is 12h15
